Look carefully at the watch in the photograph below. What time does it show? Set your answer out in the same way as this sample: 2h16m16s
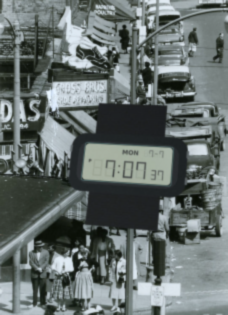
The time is 7h07m37s
